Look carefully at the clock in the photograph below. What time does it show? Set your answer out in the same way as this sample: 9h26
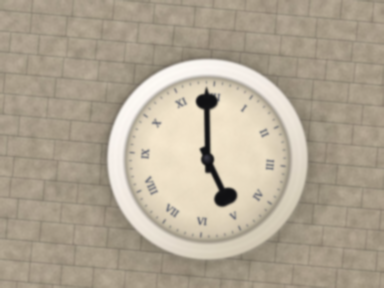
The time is 4h59
